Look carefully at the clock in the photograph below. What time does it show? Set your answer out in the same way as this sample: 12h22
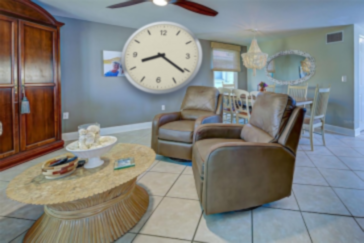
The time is 8h21
